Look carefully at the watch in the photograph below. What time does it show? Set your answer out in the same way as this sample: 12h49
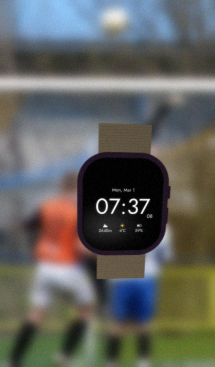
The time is 7h37
